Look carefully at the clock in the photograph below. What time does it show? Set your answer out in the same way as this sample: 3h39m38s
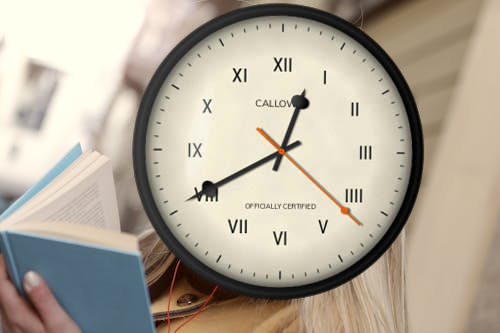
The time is 12h40m22s
